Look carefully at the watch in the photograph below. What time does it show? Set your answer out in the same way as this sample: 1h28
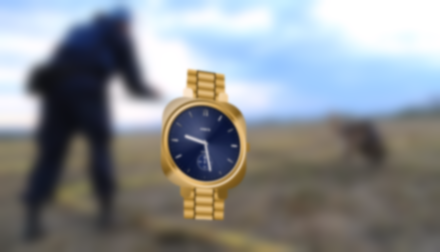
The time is 9h28
